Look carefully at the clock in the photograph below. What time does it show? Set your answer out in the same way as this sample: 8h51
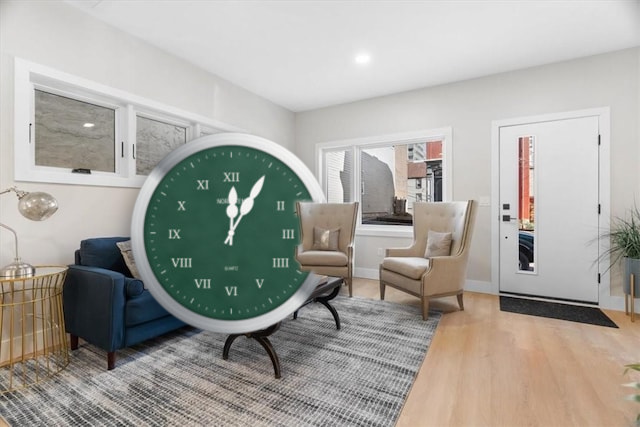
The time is 12h05
